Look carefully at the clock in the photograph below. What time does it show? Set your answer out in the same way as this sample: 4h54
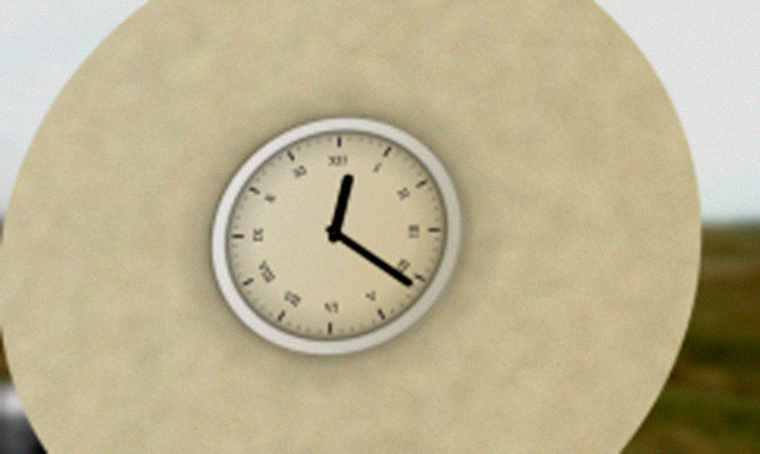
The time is 12h21
